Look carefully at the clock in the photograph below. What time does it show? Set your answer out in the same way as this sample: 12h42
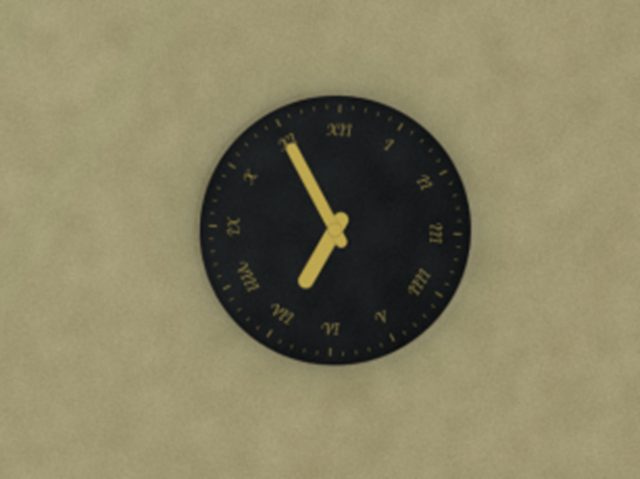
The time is 6h55
